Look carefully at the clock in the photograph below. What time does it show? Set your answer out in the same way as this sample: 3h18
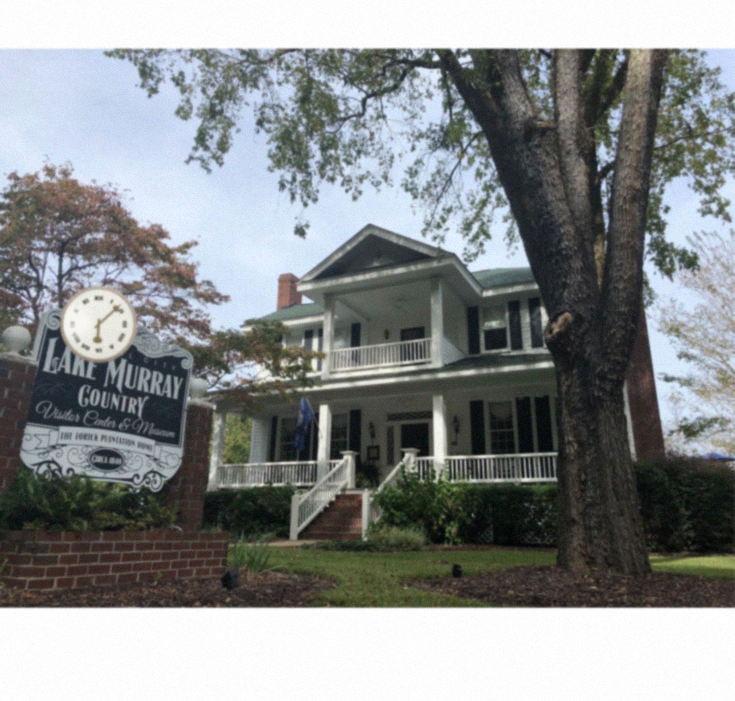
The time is 6h08
